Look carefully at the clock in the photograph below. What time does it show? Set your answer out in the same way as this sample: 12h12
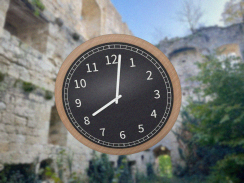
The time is 8h02
